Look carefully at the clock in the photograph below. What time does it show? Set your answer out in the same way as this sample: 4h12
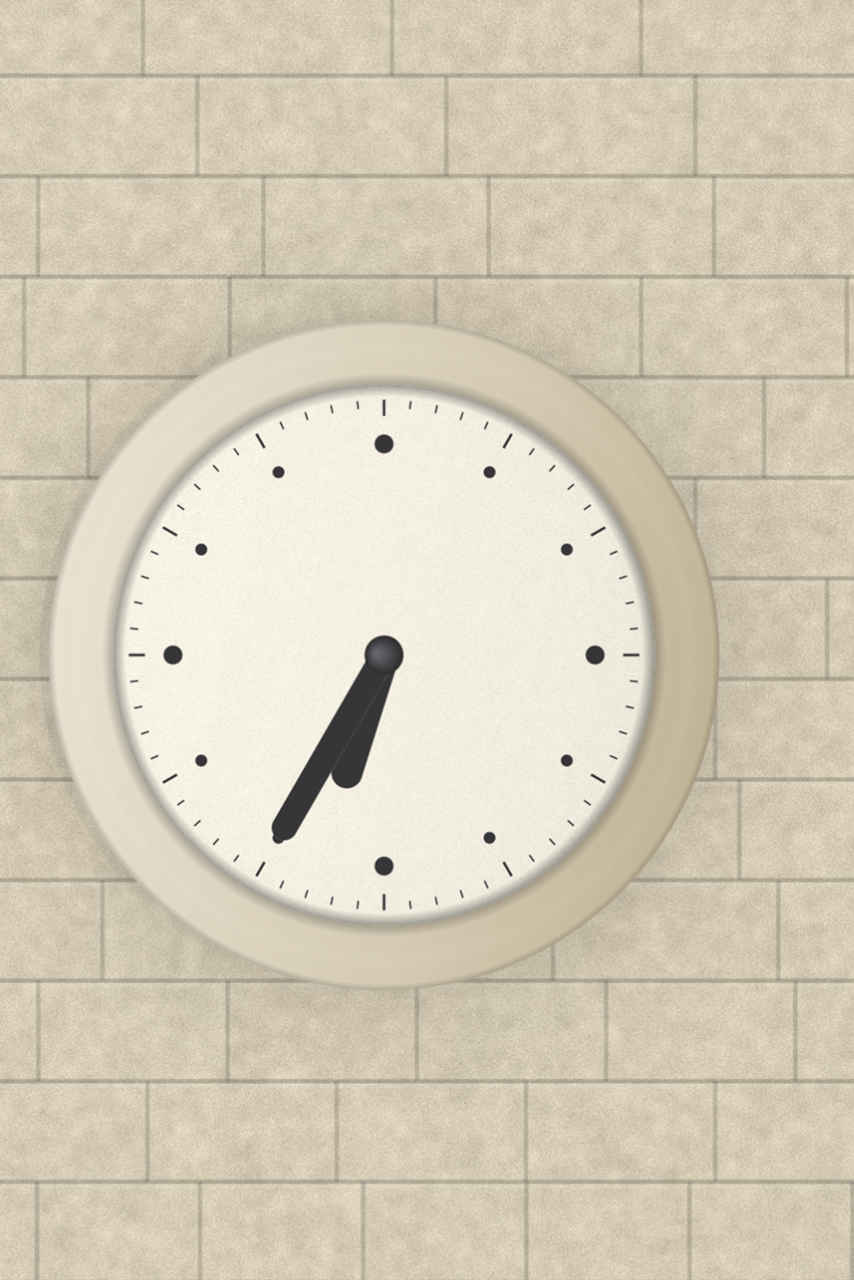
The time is 6h35
